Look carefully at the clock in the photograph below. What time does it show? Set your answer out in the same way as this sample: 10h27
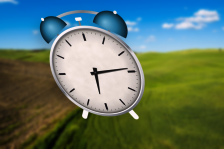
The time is 6h14
